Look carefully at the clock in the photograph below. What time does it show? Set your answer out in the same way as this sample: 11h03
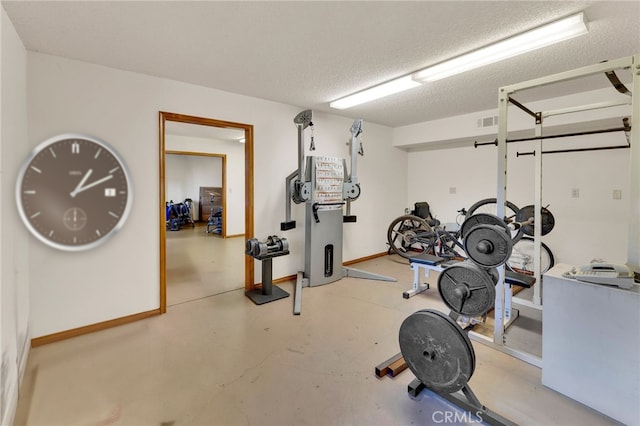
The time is 1h11
